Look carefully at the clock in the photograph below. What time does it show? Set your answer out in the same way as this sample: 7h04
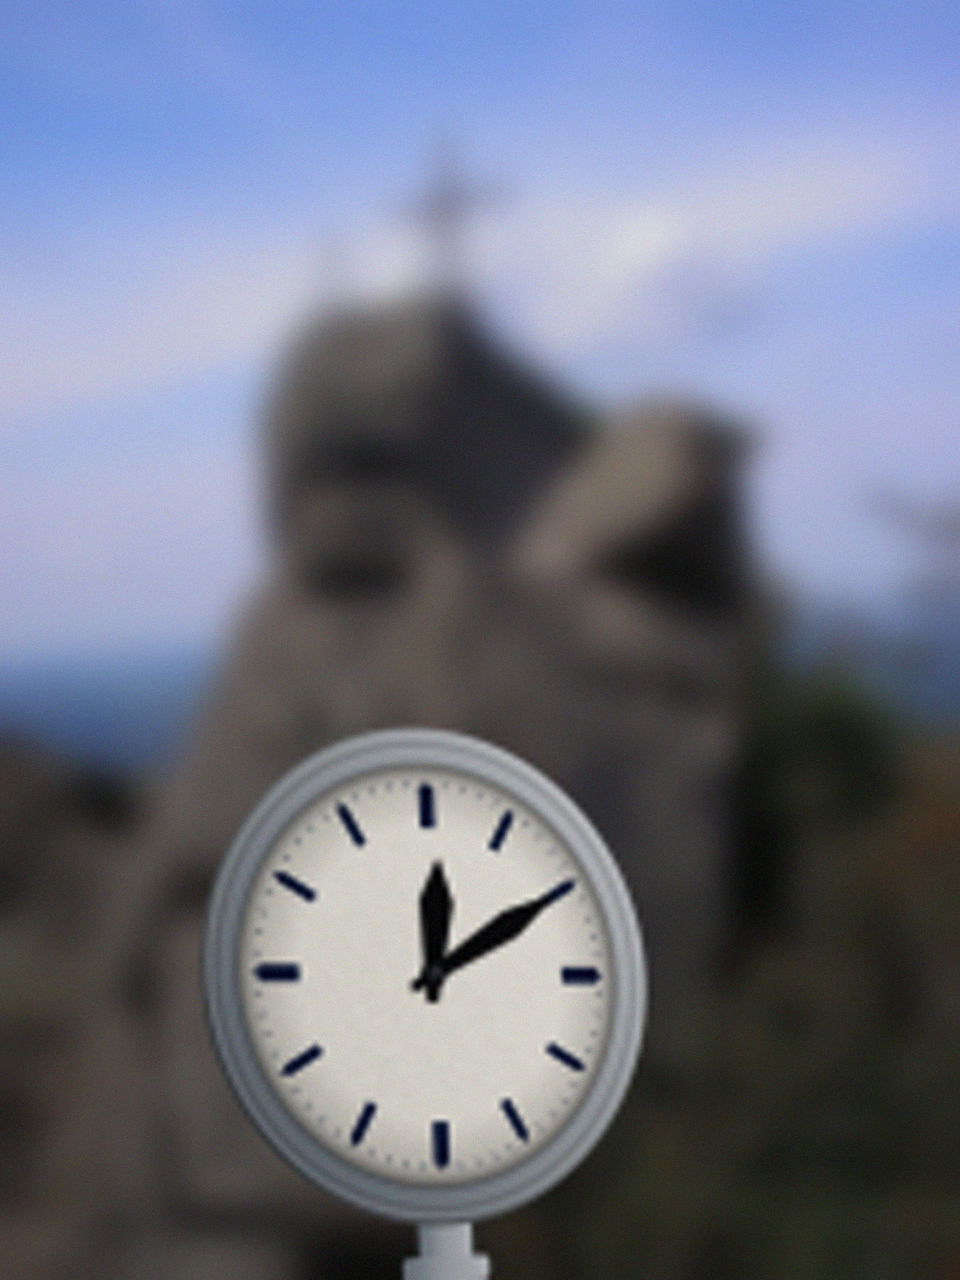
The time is 12h10
